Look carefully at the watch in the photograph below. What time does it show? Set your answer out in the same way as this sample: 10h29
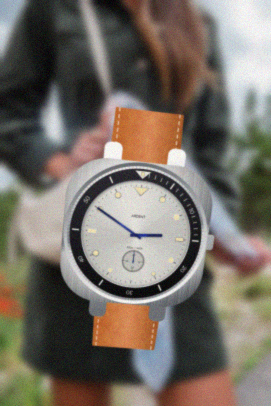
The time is 2h50
